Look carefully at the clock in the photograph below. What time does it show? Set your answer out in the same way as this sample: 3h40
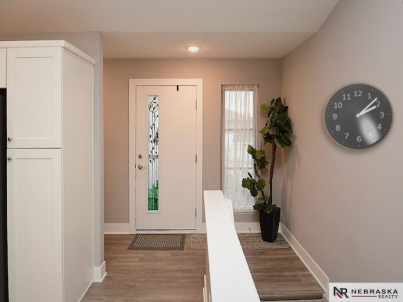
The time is 2h08
